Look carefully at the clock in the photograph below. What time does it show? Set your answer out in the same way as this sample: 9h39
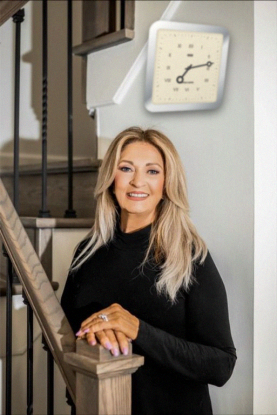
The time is 7h13
